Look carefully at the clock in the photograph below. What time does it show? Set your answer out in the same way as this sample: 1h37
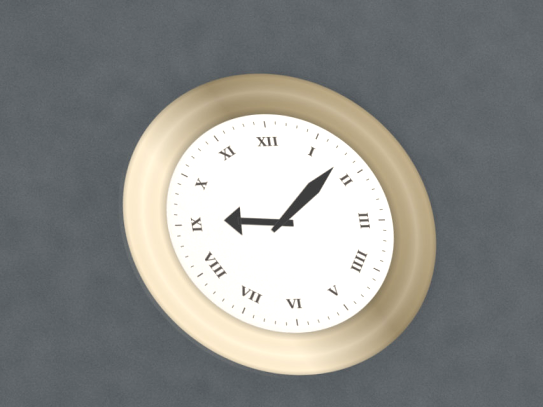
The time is 9h08
